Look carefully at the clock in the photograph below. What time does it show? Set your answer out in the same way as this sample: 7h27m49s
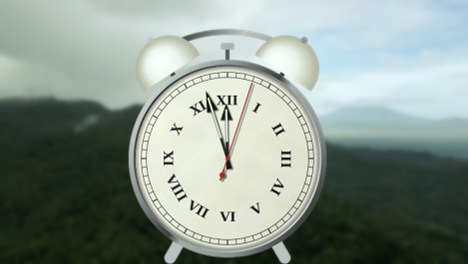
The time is 11h57m03s
